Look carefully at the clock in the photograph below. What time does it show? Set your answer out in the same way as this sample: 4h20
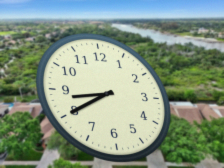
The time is 8h40
